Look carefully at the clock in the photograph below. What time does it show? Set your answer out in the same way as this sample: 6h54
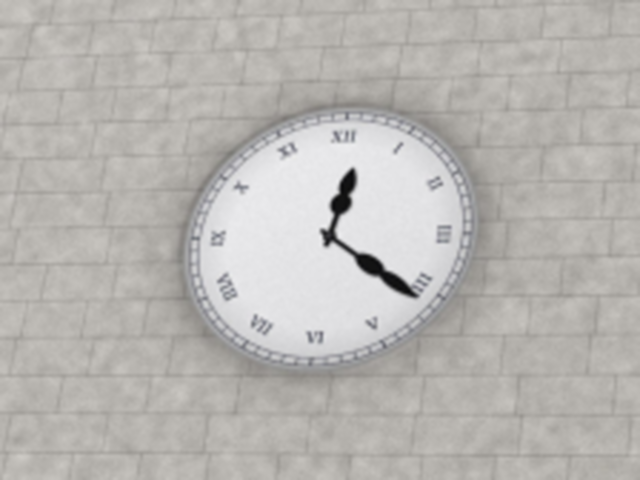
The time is 12h21
